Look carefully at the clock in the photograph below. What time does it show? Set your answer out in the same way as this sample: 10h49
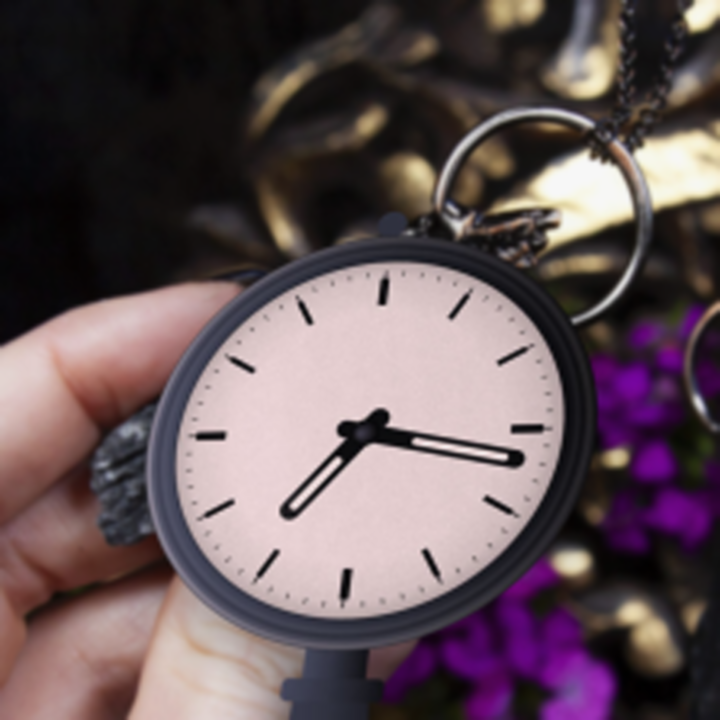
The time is 7h17
